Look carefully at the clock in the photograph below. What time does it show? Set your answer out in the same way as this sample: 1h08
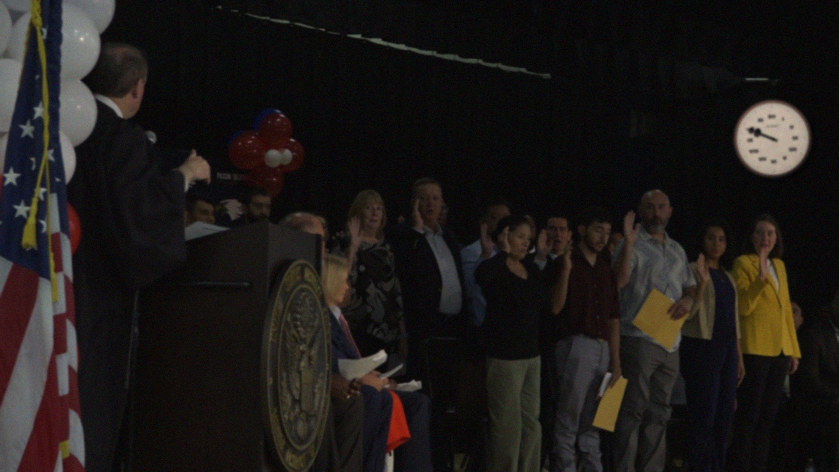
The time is 9h49
